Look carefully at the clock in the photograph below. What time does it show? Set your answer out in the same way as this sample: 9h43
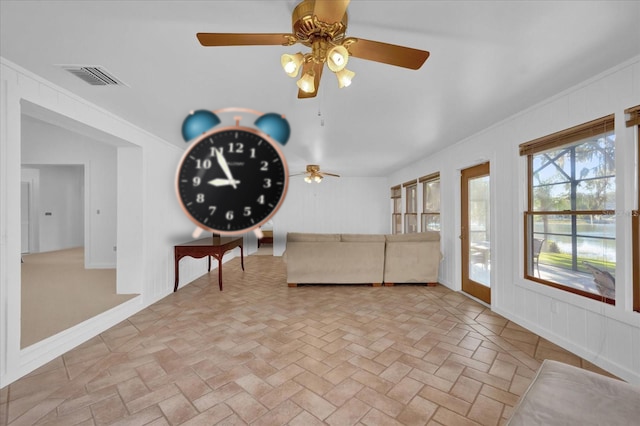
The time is 8h55
